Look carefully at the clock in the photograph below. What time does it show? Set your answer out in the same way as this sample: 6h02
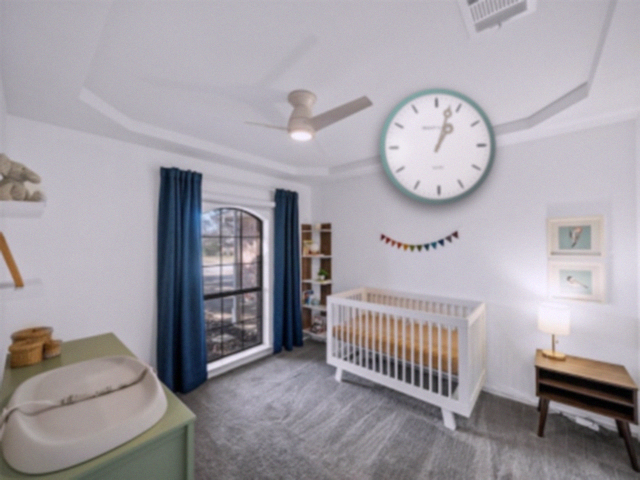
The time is 1h03
